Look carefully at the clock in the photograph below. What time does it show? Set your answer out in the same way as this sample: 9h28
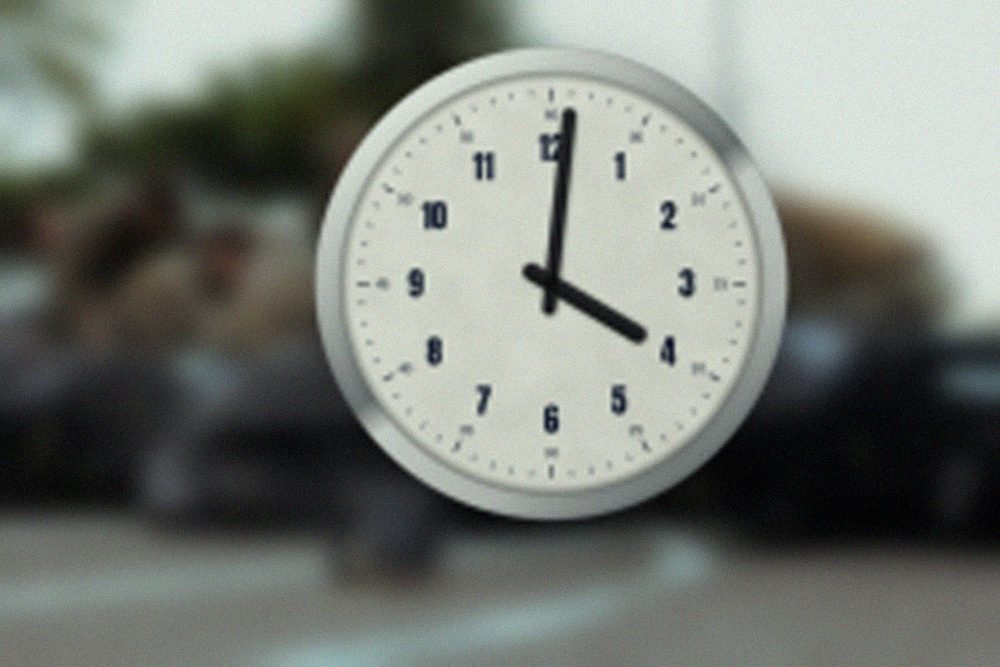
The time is 4h01
